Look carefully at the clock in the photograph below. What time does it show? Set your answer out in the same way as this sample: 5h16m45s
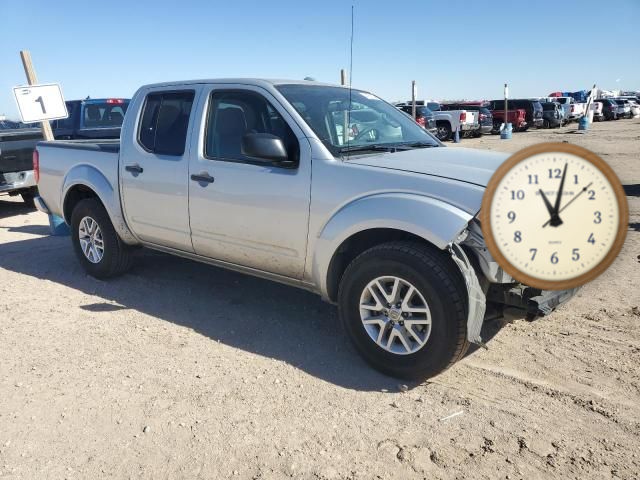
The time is 11h02m08s
